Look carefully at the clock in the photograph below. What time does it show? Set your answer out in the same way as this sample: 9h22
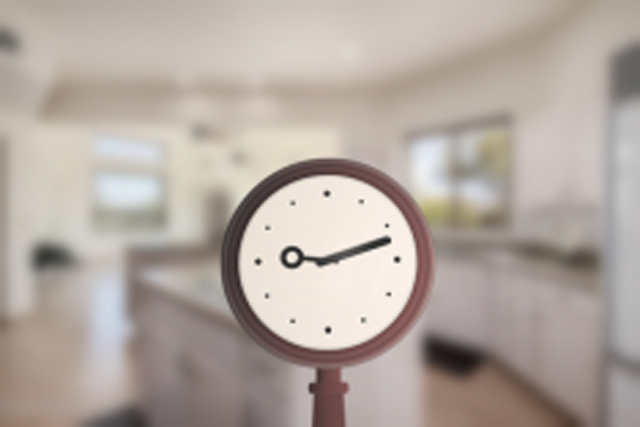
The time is 9h12
